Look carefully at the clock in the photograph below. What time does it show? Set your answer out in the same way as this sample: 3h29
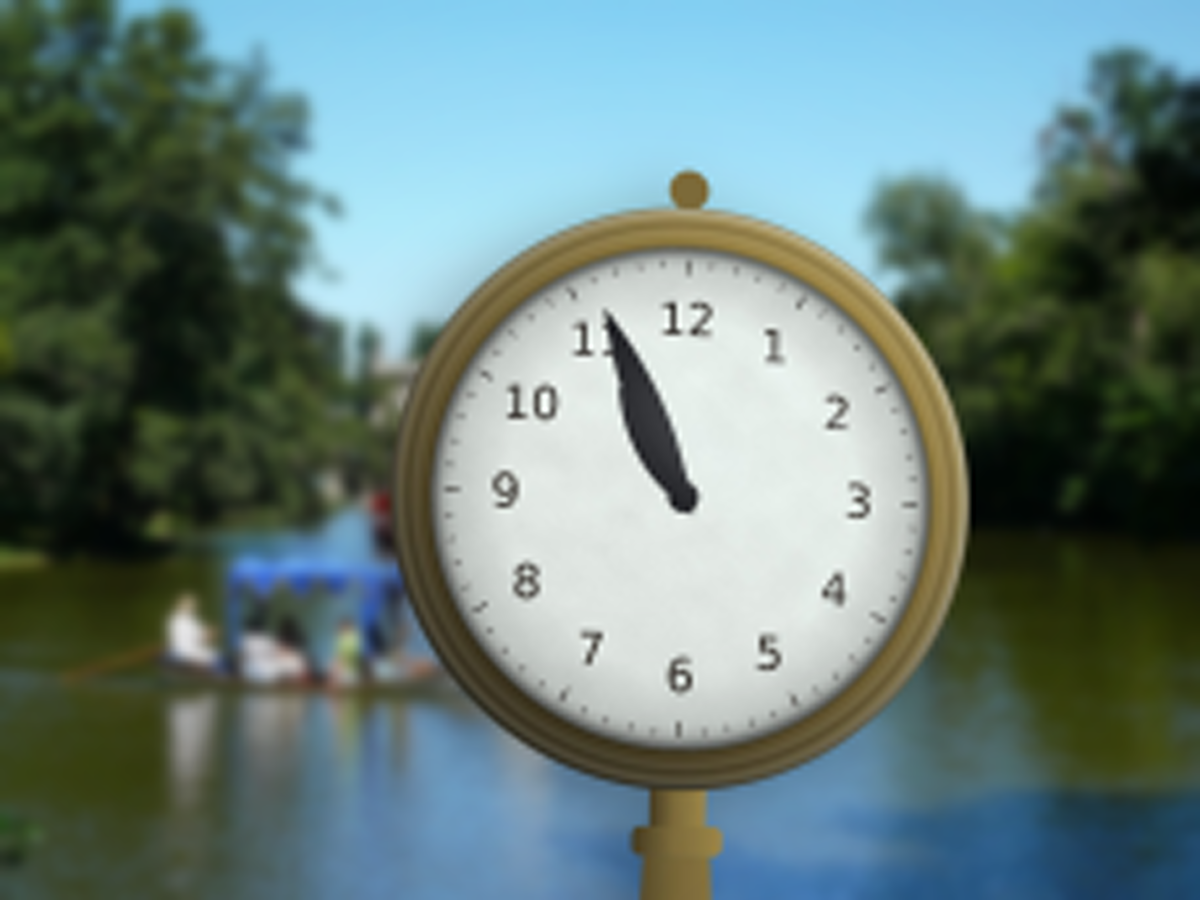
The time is 10h56
